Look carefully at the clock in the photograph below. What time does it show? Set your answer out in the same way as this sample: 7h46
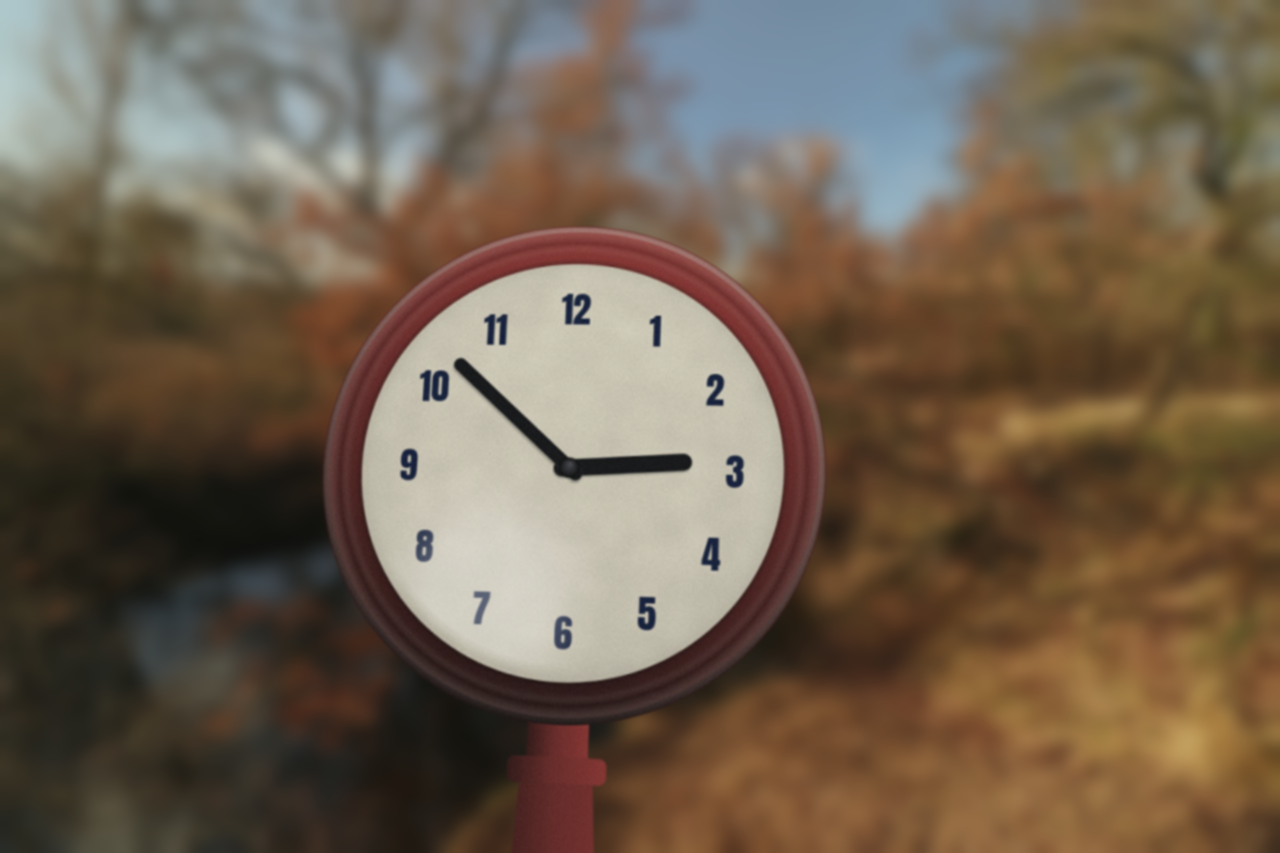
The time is 2h52
